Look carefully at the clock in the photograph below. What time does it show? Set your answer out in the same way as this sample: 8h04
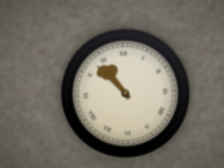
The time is 10h53
